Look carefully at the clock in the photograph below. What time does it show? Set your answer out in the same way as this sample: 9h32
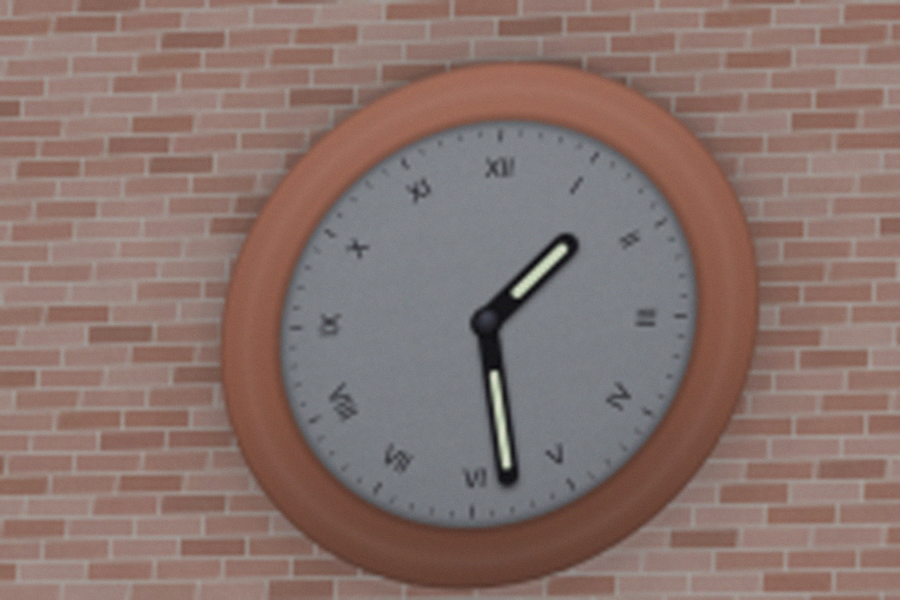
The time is 1h28
